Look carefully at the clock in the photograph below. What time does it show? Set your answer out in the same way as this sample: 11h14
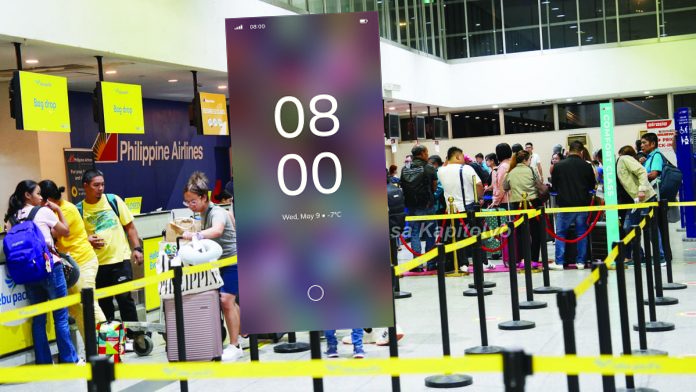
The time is 8h00
